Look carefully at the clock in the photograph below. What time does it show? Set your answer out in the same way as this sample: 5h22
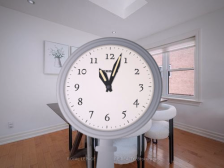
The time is 11h03
